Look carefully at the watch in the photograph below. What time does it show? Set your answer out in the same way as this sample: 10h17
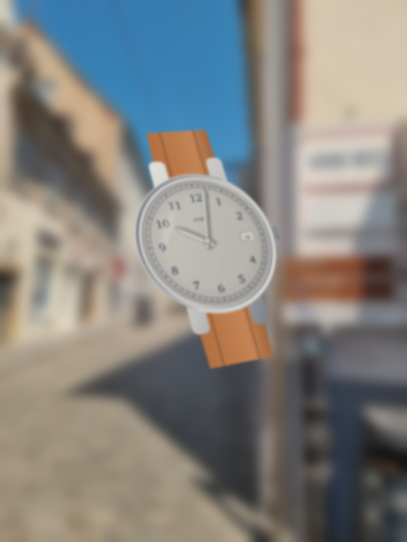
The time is 10h02
